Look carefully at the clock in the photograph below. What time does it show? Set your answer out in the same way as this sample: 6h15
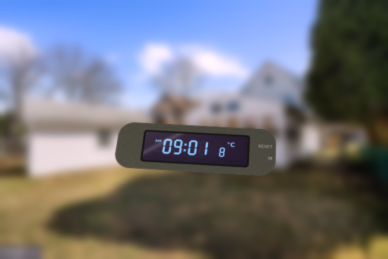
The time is 9h01
